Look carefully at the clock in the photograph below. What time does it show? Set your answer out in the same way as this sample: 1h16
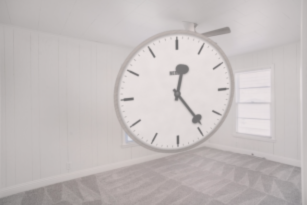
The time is 12h24
